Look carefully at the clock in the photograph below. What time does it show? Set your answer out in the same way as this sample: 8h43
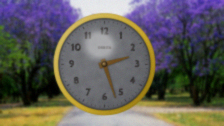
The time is 2h27
